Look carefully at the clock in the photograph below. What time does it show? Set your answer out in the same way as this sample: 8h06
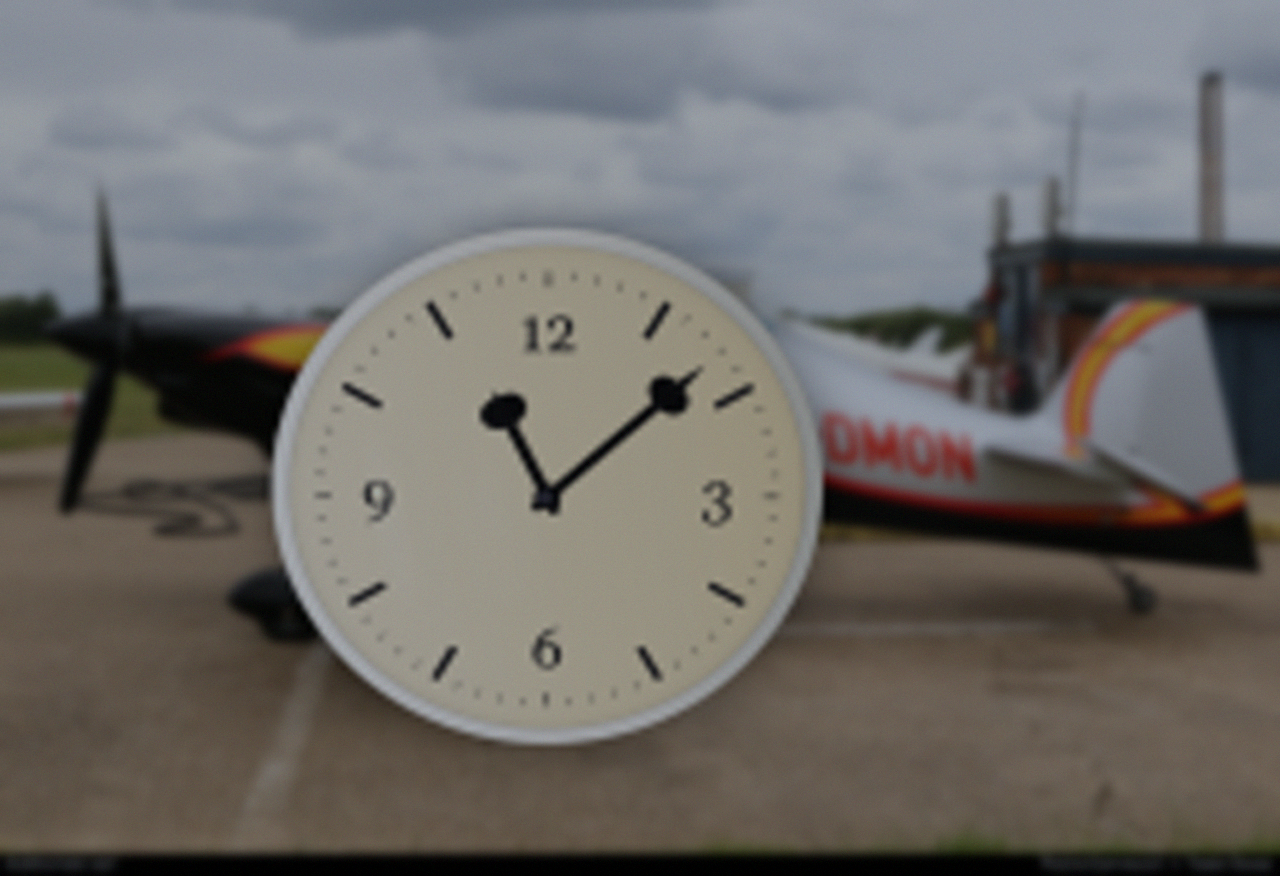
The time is 11h08
